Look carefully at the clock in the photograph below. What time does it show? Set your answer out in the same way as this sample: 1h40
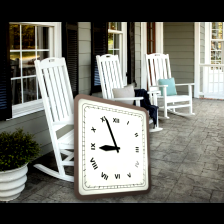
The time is 8h56
